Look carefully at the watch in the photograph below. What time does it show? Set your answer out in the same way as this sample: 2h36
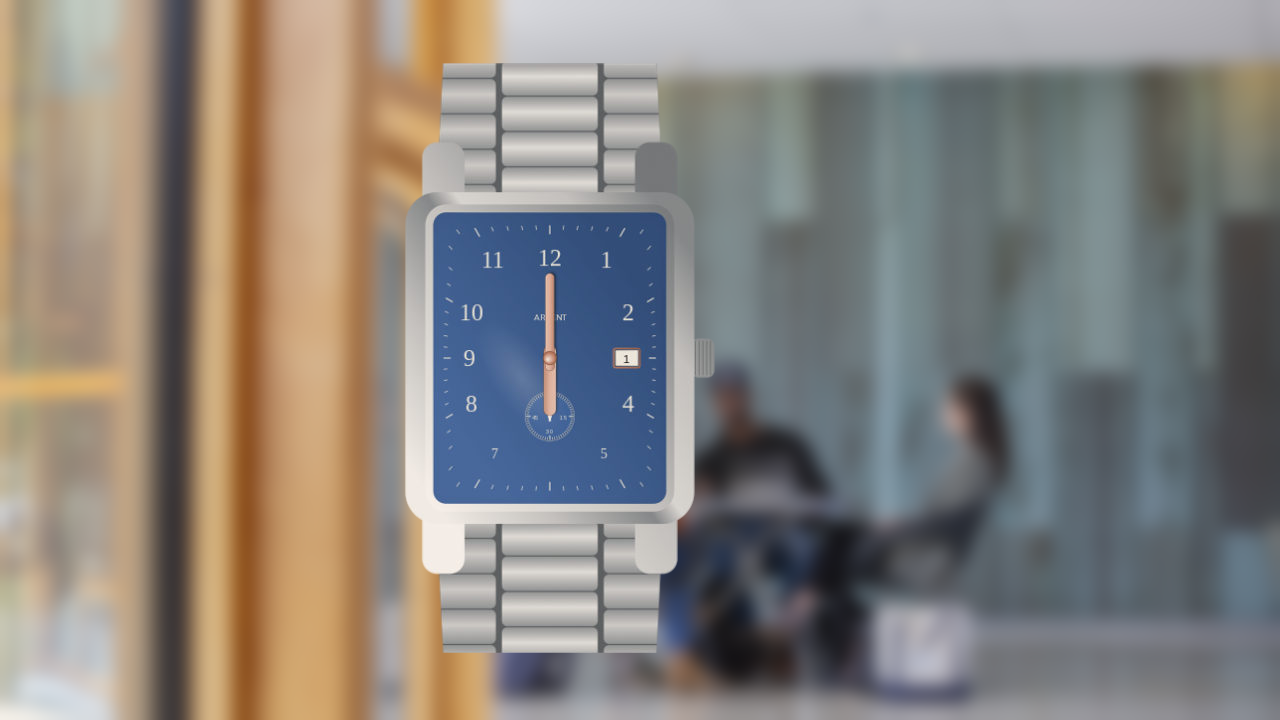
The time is 6h00
